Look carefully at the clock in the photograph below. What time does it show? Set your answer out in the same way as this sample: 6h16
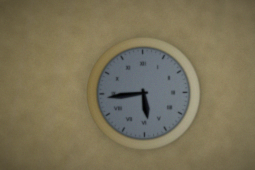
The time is 5h44
